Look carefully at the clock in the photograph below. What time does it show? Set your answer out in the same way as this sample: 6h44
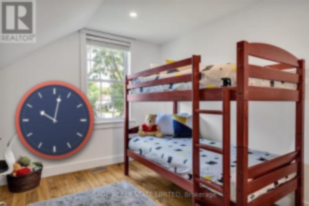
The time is 10h02
